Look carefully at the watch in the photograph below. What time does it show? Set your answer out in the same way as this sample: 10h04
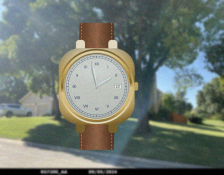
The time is 1h58
